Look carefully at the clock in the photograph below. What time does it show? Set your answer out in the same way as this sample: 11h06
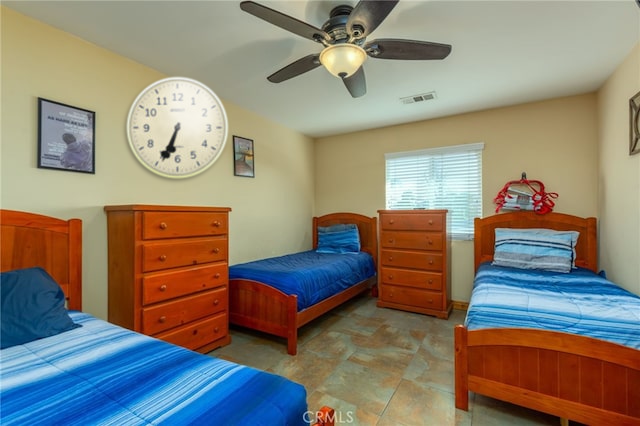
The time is 6h34
